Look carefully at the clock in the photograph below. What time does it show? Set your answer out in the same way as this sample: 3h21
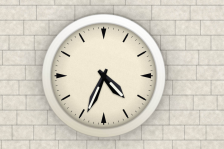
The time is 4h34
